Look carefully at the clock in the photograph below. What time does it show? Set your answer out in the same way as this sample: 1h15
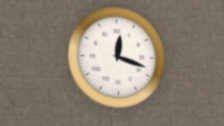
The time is 12h18
